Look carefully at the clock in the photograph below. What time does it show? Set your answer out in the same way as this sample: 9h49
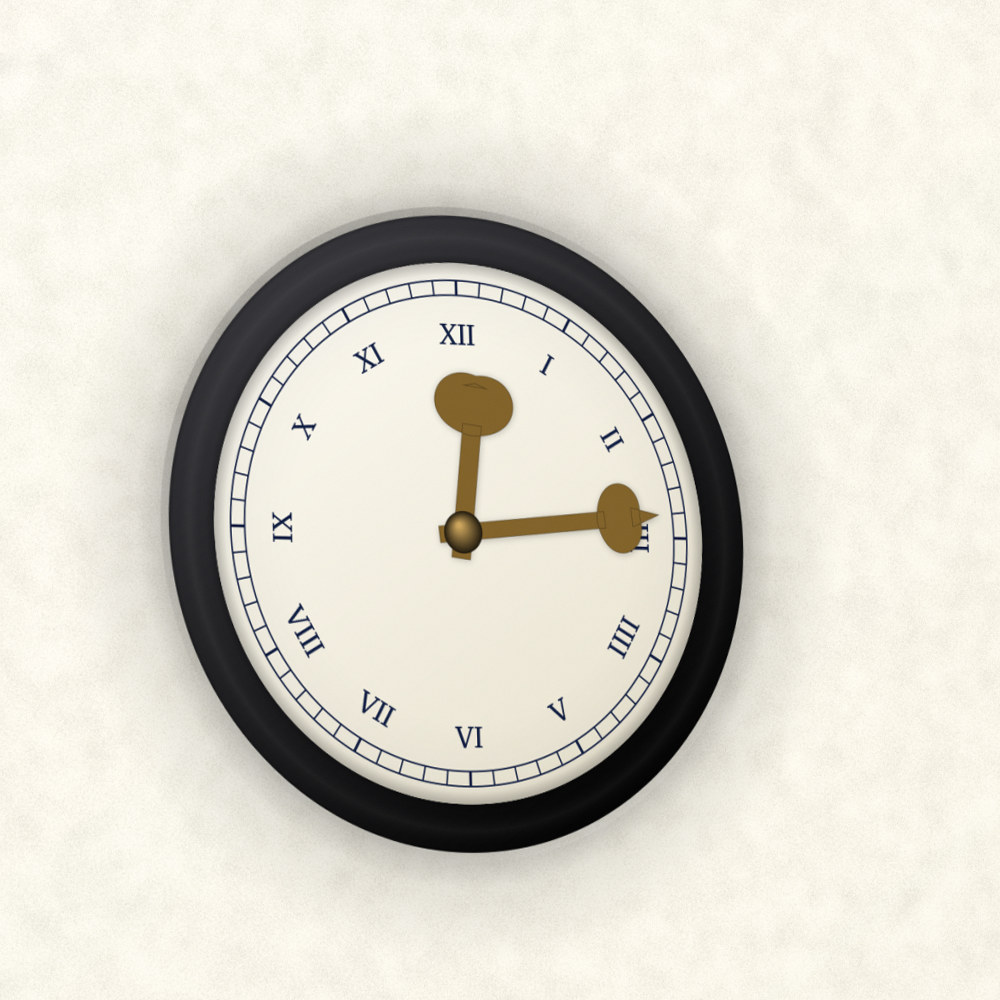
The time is 12h14
